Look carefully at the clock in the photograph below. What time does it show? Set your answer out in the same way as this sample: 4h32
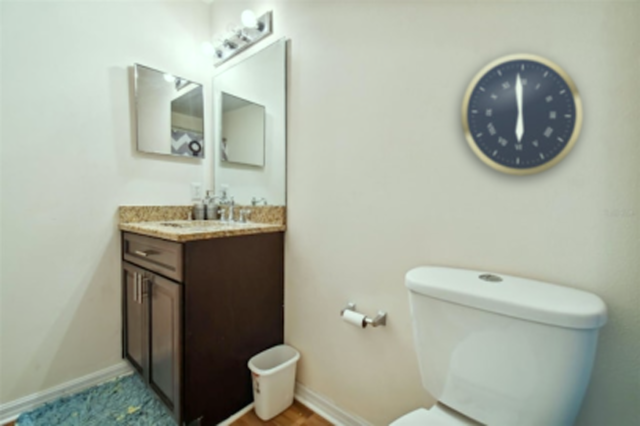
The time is 5h59
